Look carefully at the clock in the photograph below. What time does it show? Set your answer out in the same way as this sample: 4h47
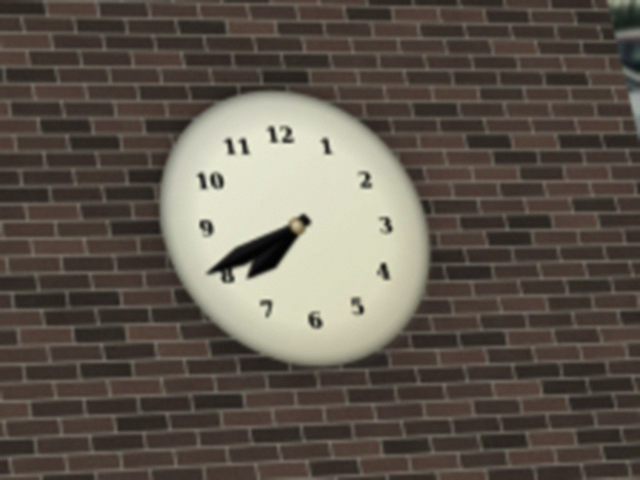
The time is 7h41
